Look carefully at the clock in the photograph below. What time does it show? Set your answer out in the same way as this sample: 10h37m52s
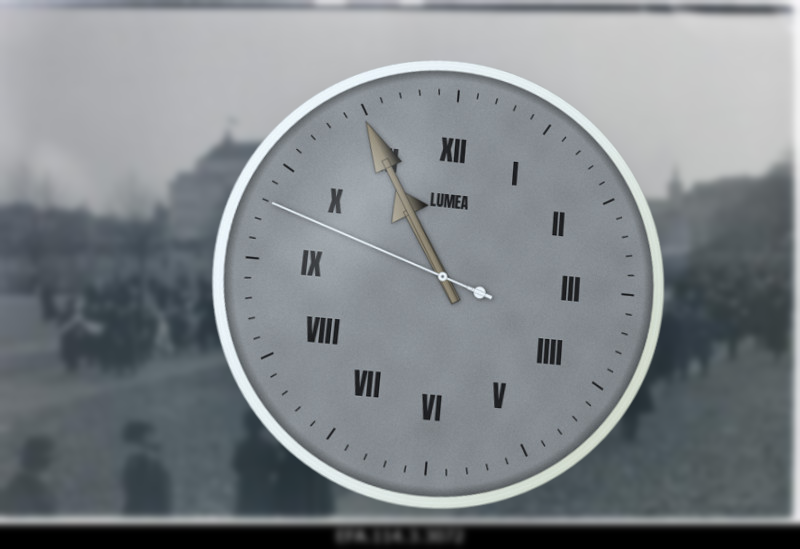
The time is 10h54m48s
